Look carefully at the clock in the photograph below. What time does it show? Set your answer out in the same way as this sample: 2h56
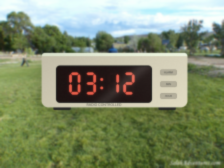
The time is 3h12
